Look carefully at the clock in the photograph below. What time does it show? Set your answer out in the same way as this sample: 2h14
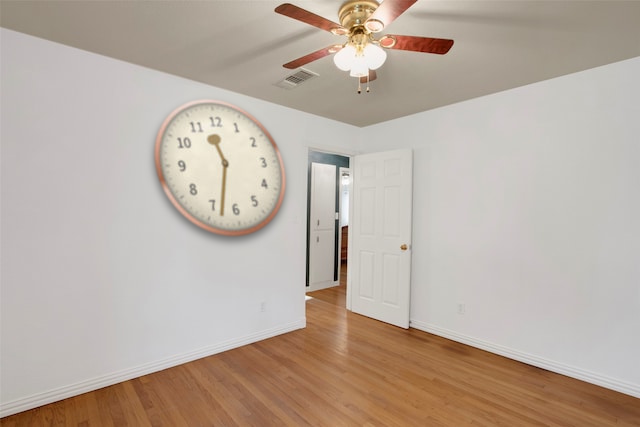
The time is 11h33
